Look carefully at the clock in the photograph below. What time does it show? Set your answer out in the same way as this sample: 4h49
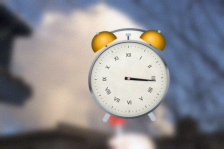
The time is 3h16
